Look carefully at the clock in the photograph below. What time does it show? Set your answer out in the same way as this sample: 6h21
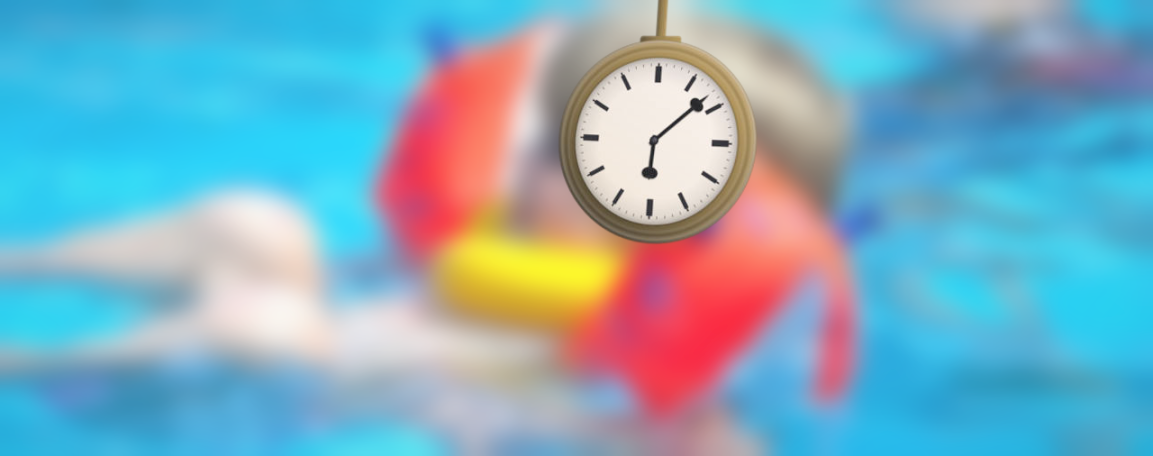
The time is 6h08
